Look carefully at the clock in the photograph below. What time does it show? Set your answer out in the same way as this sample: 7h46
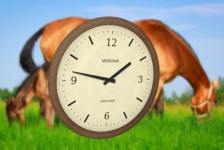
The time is 1h47
